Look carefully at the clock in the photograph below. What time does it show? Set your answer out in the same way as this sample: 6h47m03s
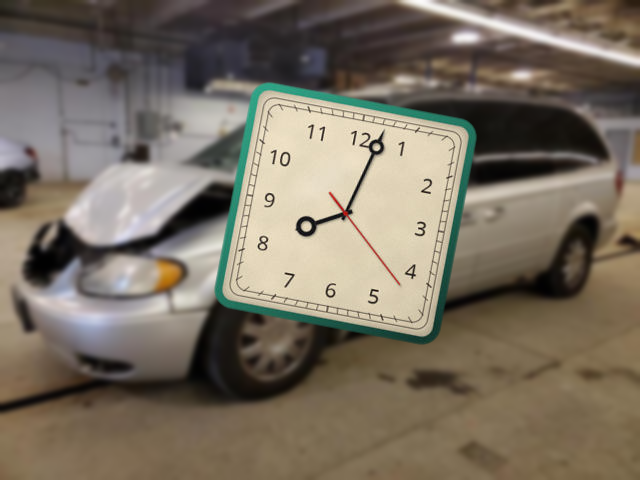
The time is 8h02m22s
